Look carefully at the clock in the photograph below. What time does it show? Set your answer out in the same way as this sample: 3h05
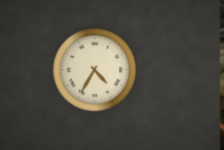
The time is 4h35
